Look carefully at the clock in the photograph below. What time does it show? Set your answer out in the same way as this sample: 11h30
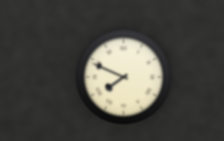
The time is 7h49
